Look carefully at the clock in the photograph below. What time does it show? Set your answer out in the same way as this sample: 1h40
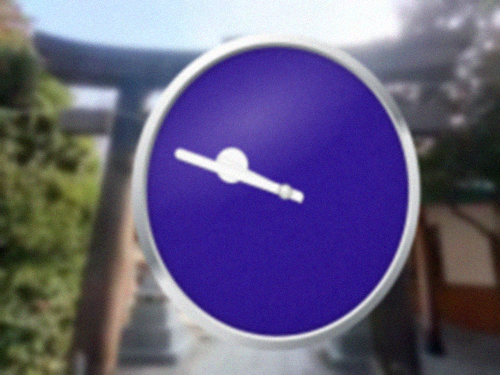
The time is 9h48
